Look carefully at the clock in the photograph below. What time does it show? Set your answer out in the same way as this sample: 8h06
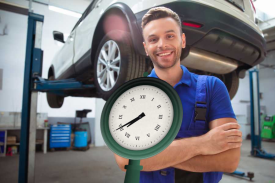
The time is 7h40
